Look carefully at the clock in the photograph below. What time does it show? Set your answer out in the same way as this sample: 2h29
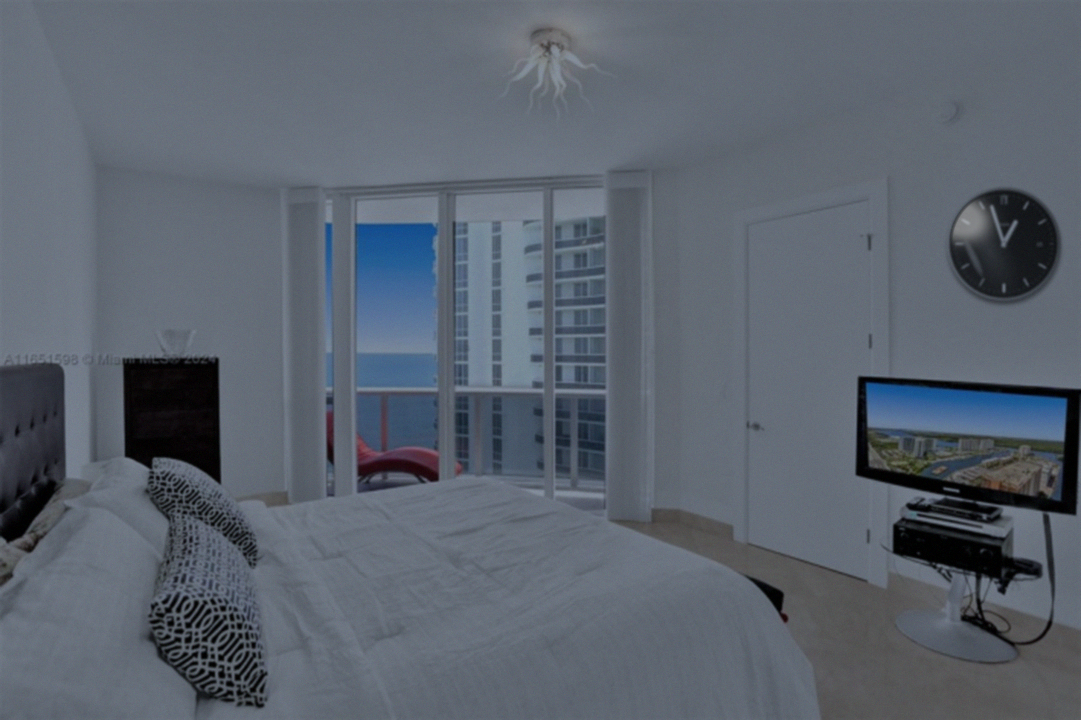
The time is 12h57
